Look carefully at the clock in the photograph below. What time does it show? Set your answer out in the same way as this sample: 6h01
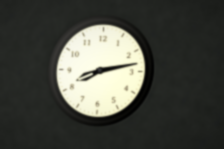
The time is 8h13
